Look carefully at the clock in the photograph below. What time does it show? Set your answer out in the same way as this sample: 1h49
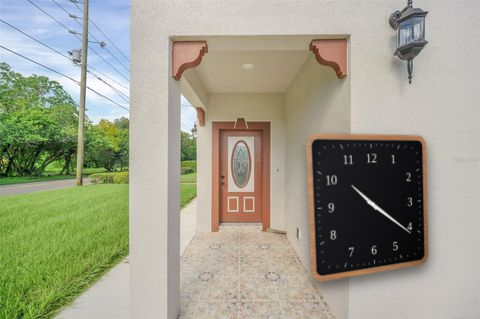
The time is 10h21
